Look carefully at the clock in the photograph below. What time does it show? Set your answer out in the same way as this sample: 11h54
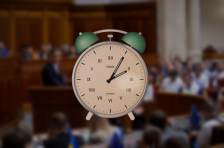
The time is 2h05
